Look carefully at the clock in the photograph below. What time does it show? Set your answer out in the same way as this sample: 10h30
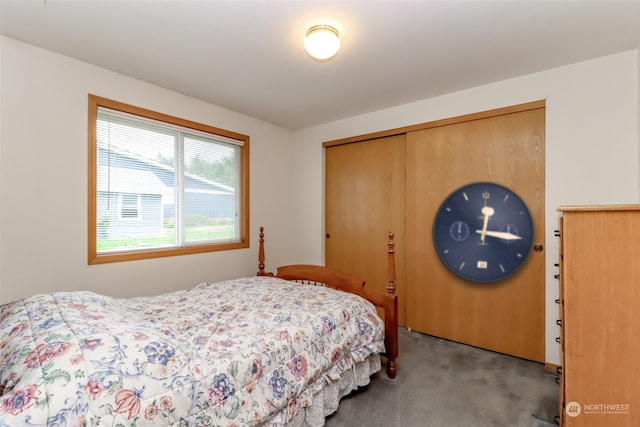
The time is 12h16
